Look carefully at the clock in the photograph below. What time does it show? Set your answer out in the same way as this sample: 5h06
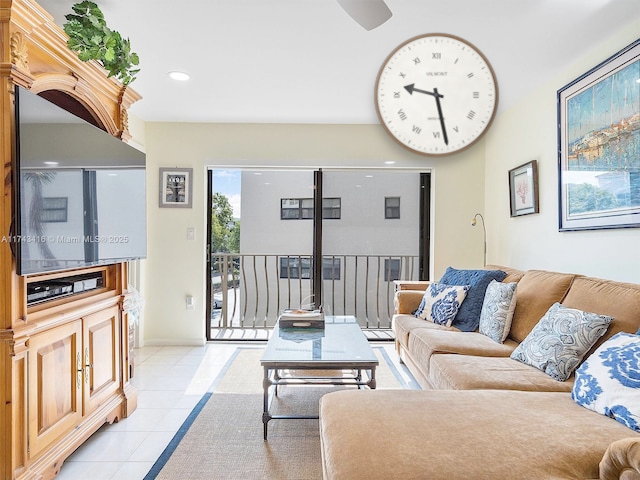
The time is 9h28
